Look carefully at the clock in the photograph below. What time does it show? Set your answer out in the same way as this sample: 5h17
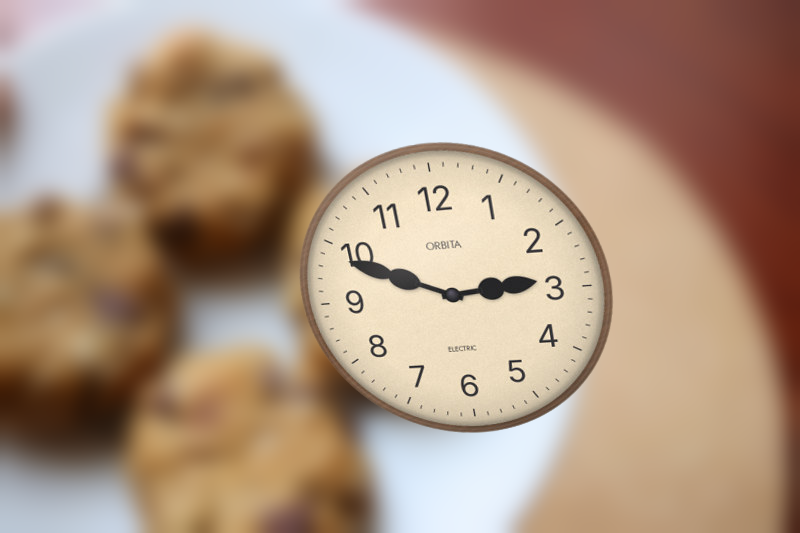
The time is 2h49
